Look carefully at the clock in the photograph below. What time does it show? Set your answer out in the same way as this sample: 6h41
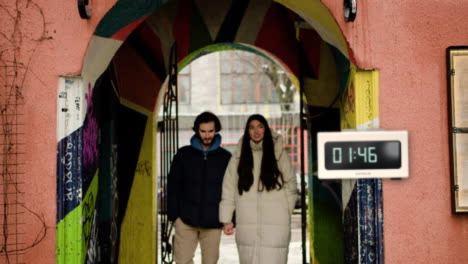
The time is 1h46
